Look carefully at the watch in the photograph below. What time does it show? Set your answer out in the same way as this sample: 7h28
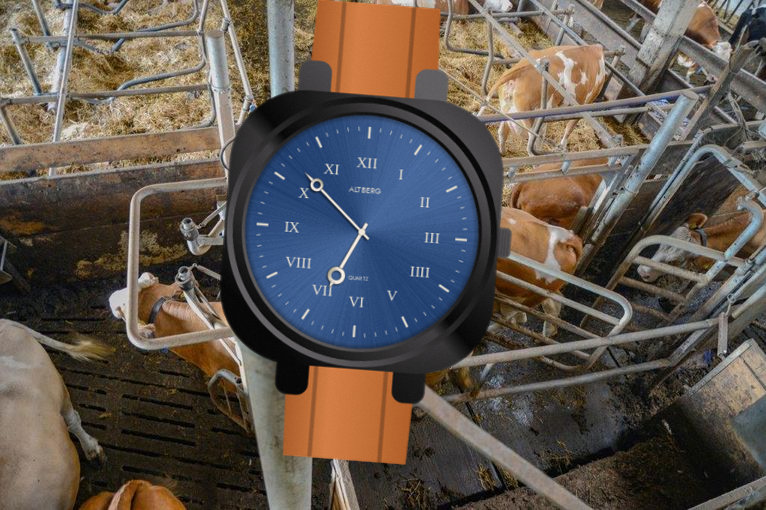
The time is 6h52
